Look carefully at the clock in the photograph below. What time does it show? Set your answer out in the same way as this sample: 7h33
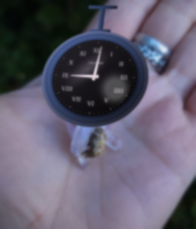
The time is 9h01
